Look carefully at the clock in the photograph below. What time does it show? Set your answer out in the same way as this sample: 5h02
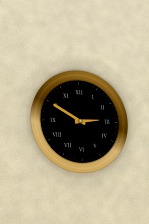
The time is 2h50
